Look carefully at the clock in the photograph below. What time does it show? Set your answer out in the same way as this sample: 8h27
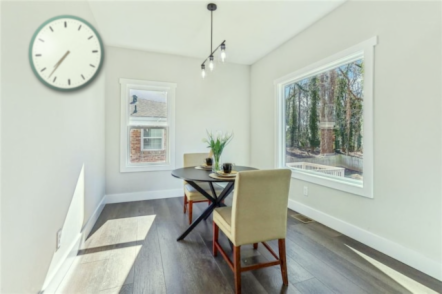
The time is 7h37
